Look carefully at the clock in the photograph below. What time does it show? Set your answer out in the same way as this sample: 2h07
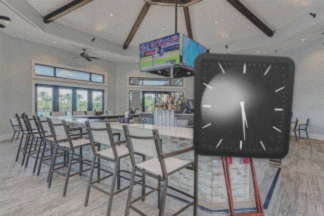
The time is 5h29
